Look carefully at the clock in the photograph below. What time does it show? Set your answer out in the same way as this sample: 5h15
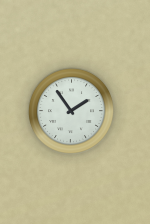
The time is 1h54
